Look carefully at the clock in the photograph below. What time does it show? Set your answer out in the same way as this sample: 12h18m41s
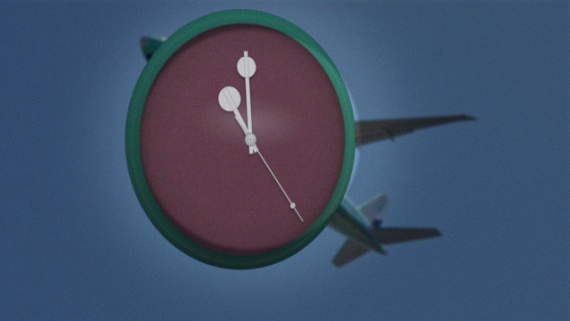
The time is 10h59m24s
